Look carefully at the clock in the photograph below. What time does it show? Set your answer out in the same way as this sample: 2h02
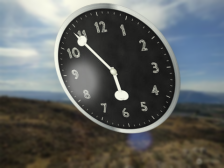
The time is 5h54
